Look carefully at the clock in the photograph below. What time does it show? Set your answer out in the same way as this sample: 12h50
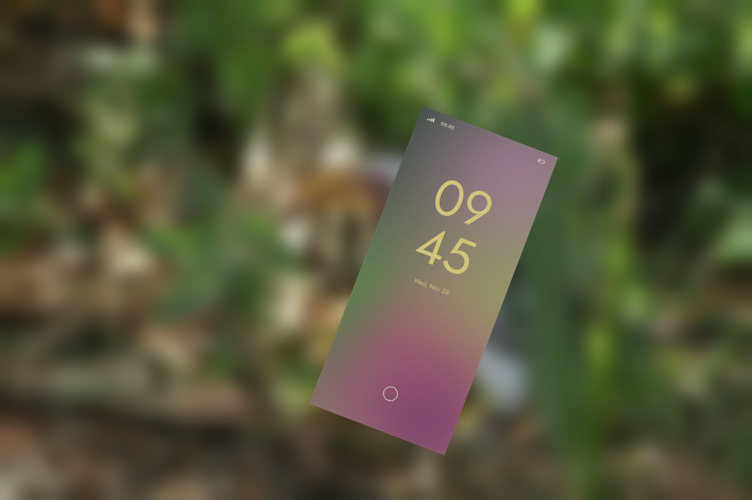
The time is 9h45
